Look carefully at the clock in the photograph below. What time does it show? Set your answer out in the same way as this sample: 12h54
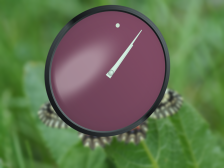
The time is 1h05
